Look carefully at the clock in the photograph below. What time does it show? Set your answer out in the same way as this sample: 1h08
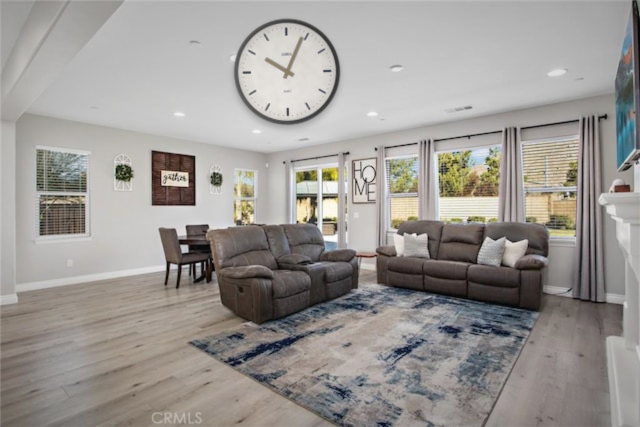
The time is 10h04
